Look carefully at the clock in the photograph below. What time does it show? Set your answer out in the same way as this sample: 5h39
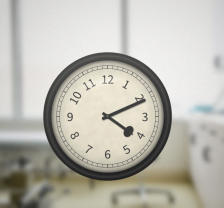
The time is 4h11
